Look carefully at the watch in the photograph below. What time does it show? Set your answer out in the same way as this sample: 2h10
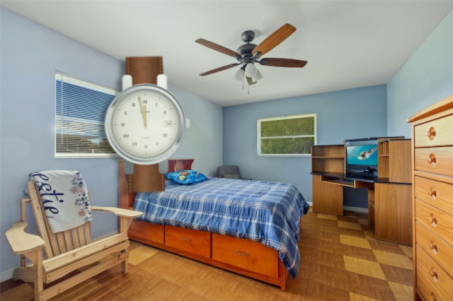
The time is 11h58
